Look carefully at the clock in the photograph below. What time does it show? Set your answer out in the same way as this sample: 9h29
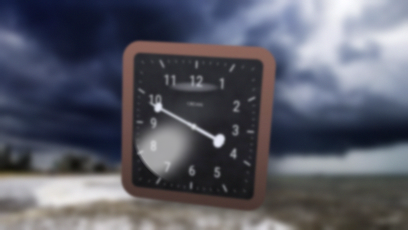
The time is 3h49
